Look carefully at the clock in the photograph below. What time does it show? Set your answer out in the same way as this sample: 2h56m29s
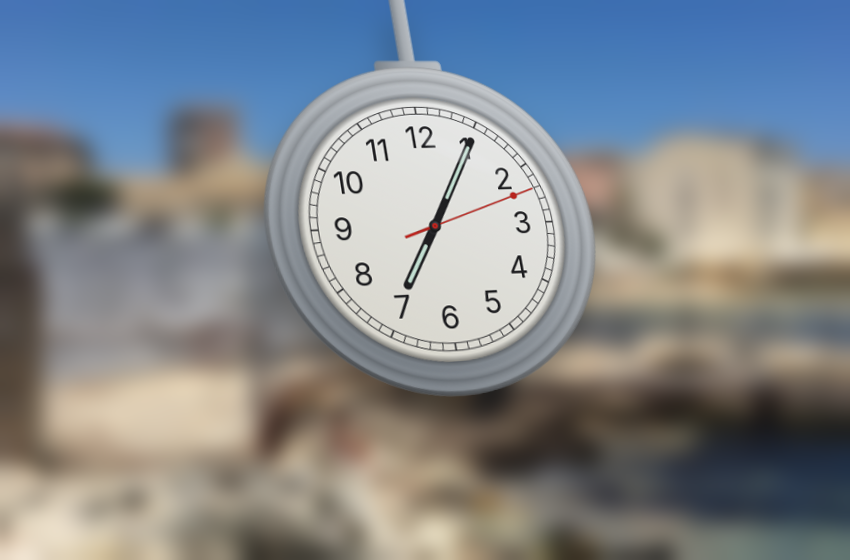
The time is 7h05m12s
